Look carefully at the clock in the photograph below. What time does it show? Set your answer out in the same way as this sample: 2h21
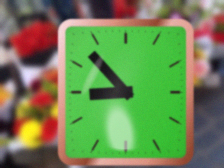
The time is 8h53
